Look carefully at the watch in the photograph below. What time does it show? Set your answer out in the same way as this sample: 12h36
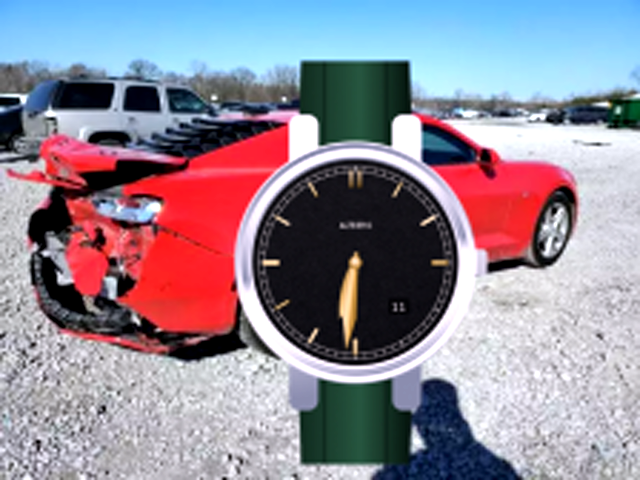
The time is 6h31
